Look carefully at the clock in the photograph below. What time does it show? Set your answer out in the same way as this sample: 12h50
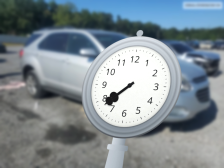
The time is 7h38
